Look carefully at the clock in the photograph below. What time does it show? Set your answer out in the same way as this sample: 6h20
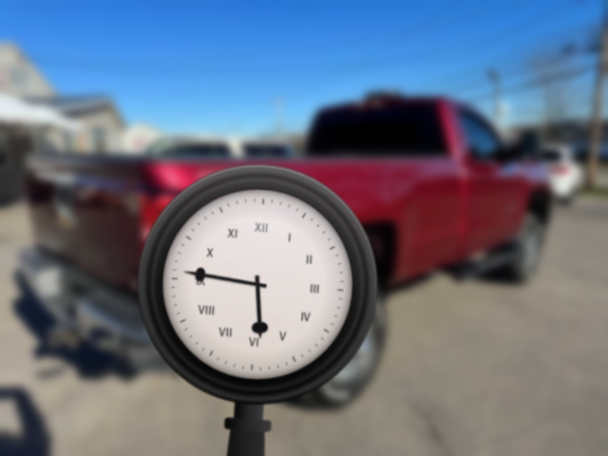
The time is 5h46
